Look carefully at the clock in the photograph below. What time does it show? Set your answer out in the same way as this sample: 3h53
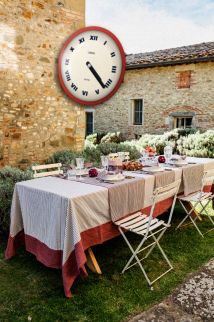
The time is 4h22
